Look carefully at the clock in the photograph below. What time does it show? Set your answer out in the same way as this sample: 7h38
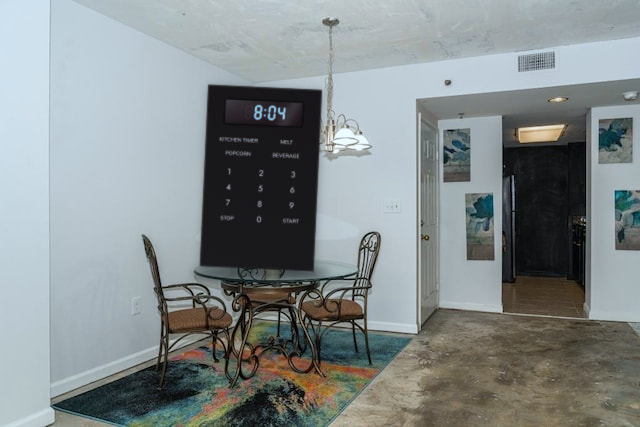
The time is 8h04
